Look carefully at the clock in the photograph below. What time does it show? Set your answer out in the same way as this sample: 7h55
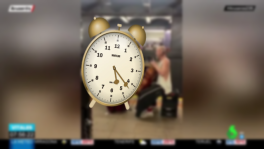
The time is 5h22
